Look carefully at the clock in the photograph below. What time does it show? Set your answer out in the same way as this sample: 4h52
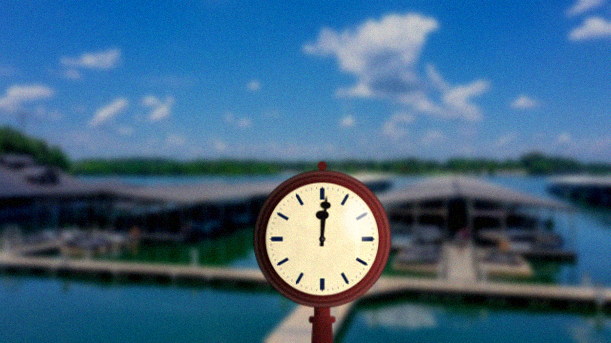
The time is 12h01
